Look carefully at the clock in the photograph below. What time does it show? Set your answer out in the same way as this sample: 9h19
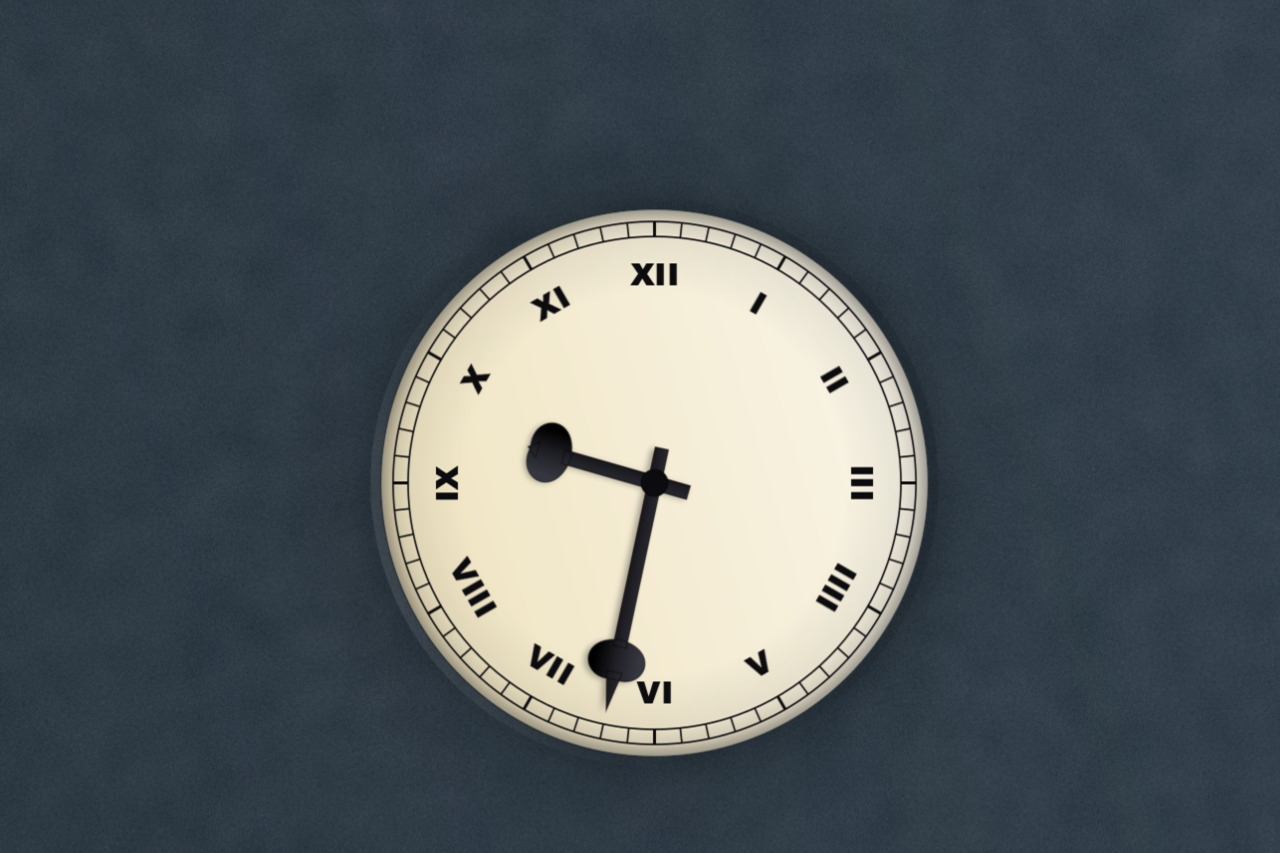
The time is 9h32
